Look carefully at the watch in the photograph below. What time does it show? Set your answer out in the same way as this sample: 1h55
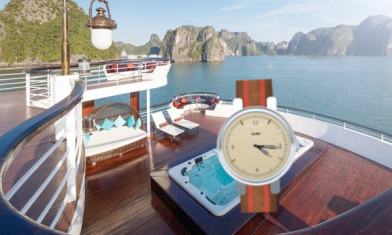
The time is 4h16
